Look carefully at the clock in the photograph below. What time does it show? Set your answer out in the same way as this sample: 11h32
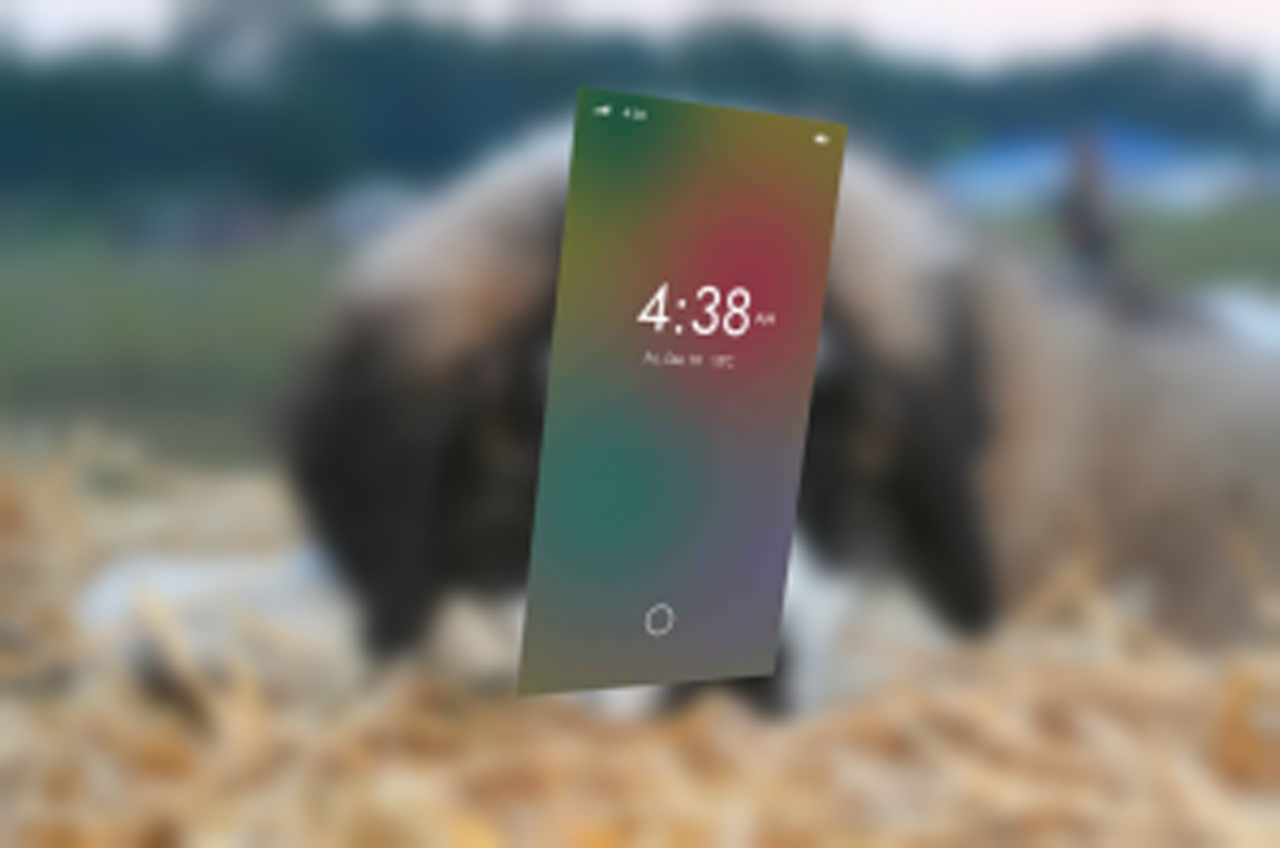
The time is 4h38
